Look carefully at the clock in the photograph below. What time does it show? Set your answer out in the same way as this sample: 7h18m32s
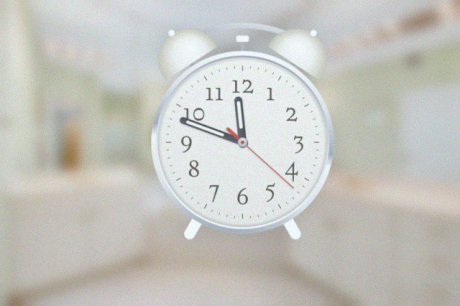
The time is 11h48m22s
